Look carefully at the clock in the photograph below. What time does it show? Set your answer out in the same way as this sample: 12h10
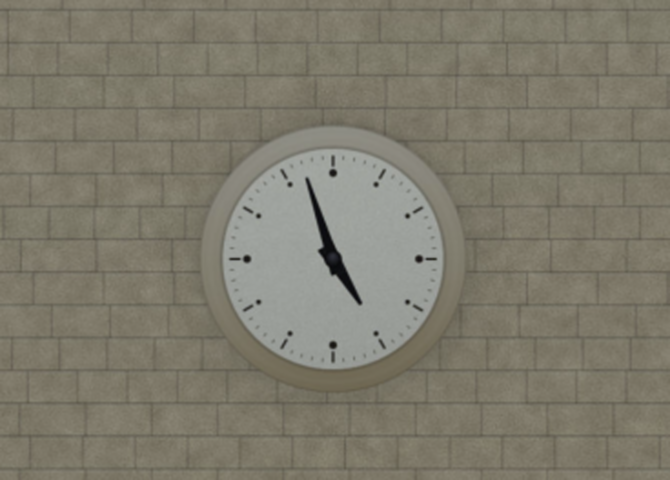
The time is 4h57
